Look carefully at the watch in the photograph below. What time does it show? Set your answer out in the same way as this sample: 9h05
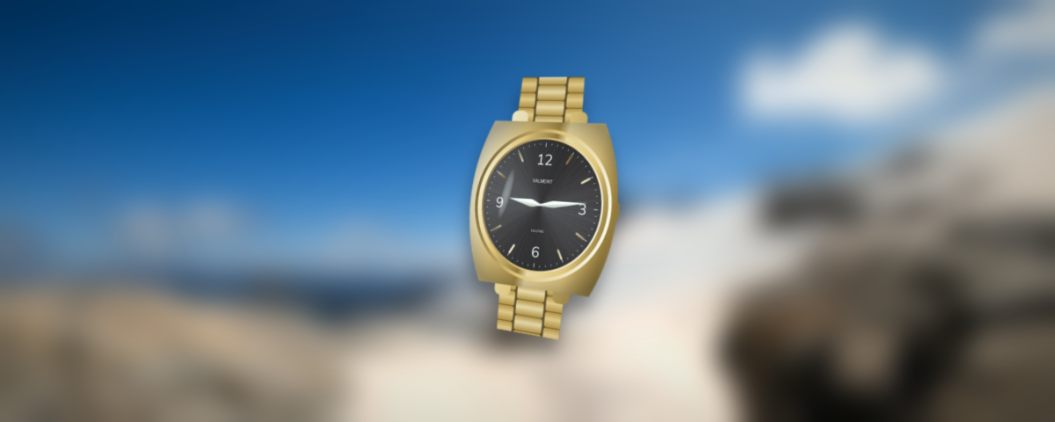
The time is 9h14
